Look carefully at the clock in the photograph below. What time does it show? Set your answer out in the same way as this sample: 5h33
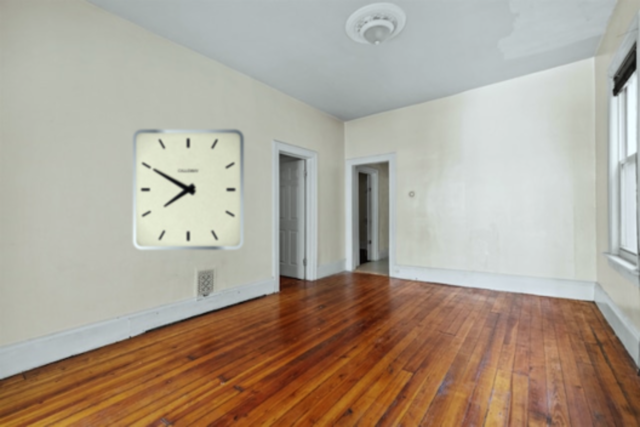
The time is 7h50
